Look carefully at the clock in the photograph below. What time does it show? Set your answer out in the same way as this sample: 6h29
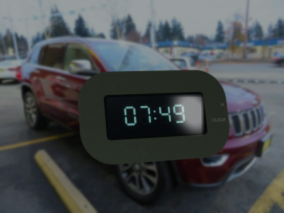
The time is 7h49
